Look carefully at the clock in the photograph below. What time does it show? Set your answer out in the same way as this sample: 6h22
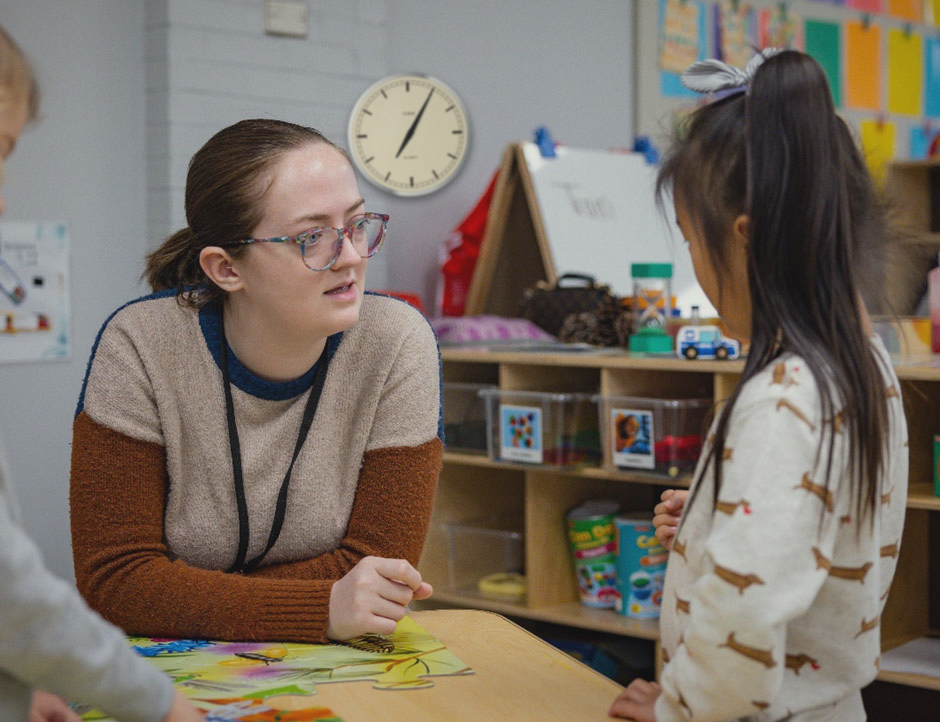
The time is 7h05
